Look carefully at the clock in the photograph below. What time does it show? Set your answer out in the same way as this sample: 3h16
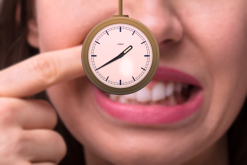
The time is 1h40
